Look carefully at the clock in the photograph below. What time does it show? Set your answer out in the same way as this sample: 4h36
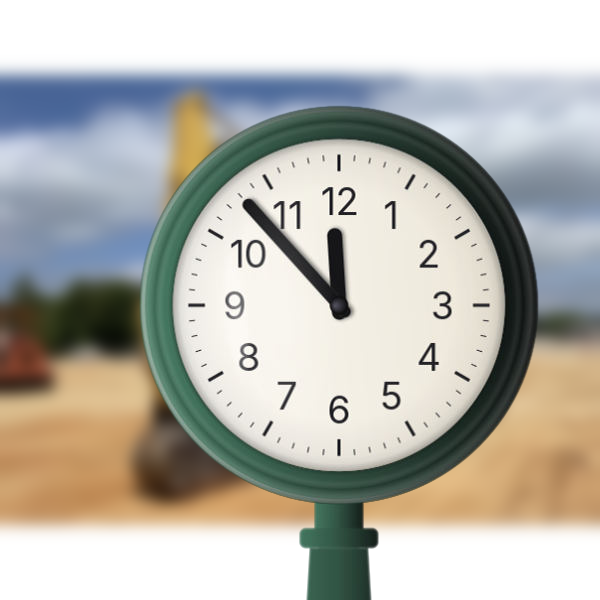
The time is 11h53
